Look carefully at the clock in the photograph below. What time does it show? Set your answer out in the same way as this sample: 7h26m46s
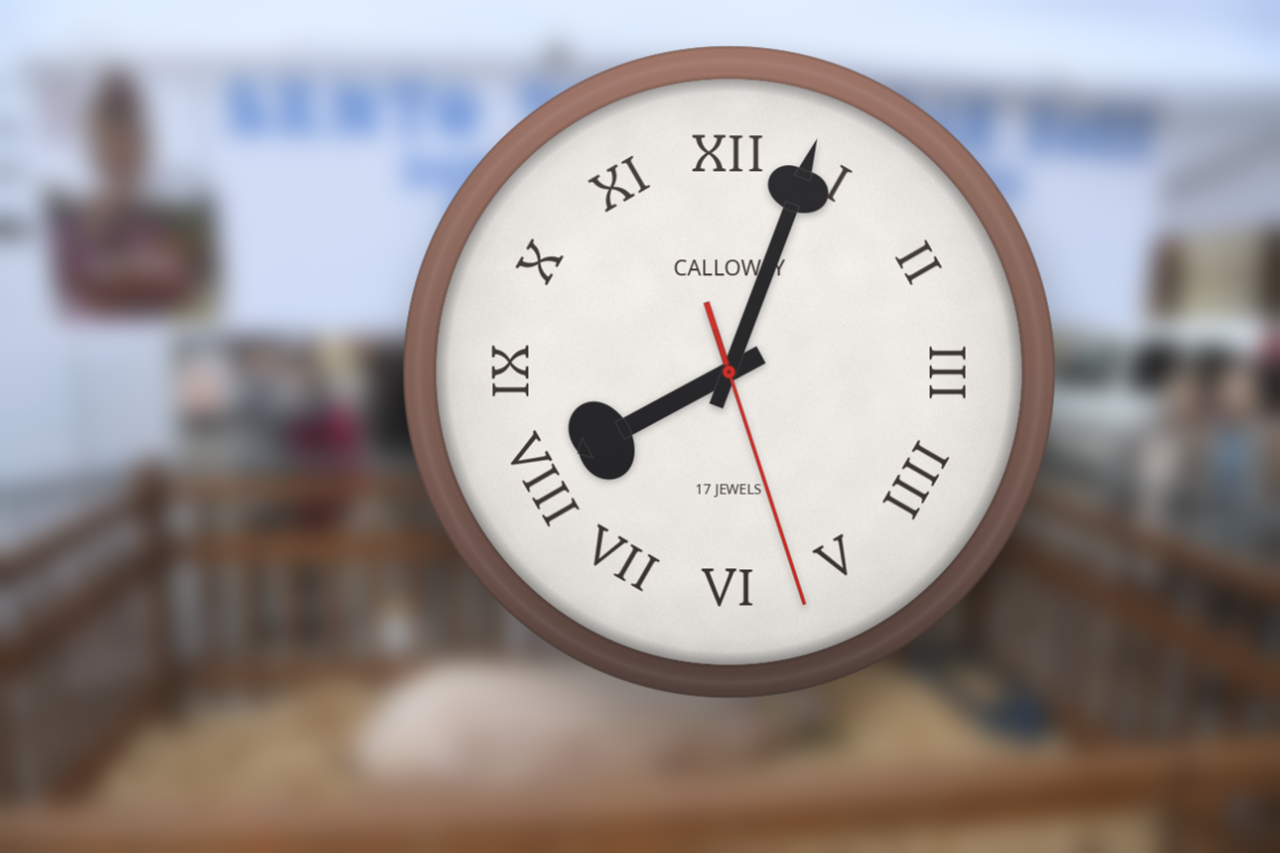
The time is 8h03m27s
